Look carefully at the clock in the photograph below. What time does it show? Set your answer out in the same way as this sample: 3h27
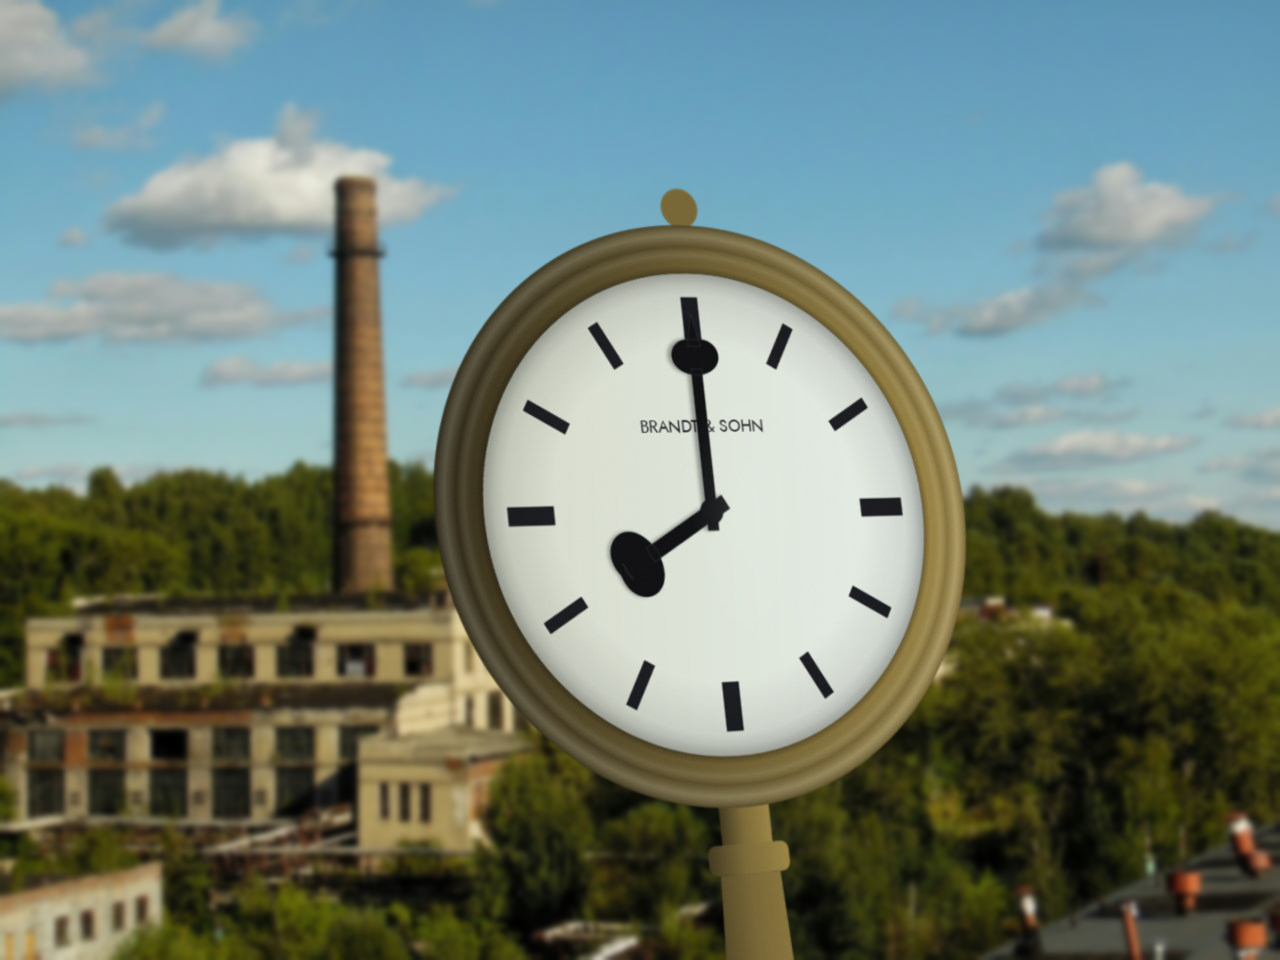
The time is 8h00
